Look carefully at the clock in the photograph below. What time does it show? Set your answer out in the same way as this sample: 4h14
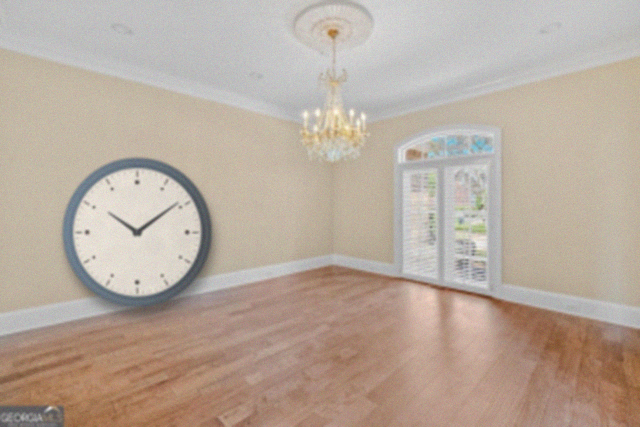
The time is 10h09
